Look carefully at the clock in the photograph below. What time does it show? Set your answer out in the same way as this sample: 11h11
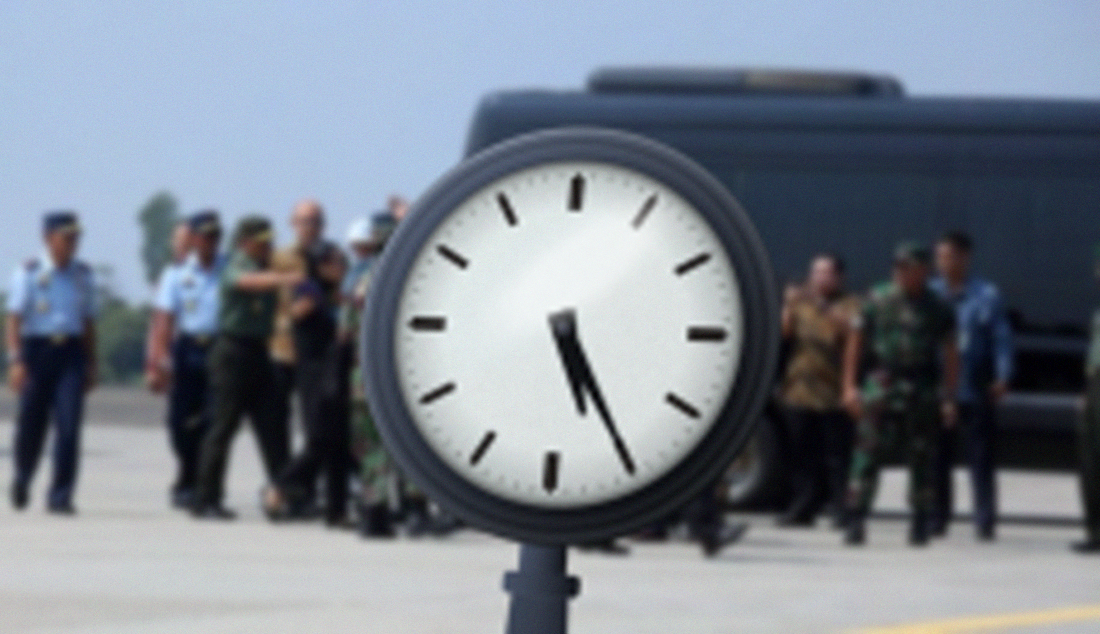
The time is 5h25
